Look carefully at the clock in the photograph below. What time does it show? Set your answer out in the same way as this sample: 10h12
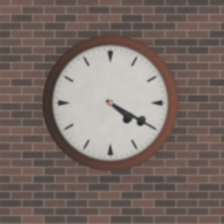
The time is 4h20
